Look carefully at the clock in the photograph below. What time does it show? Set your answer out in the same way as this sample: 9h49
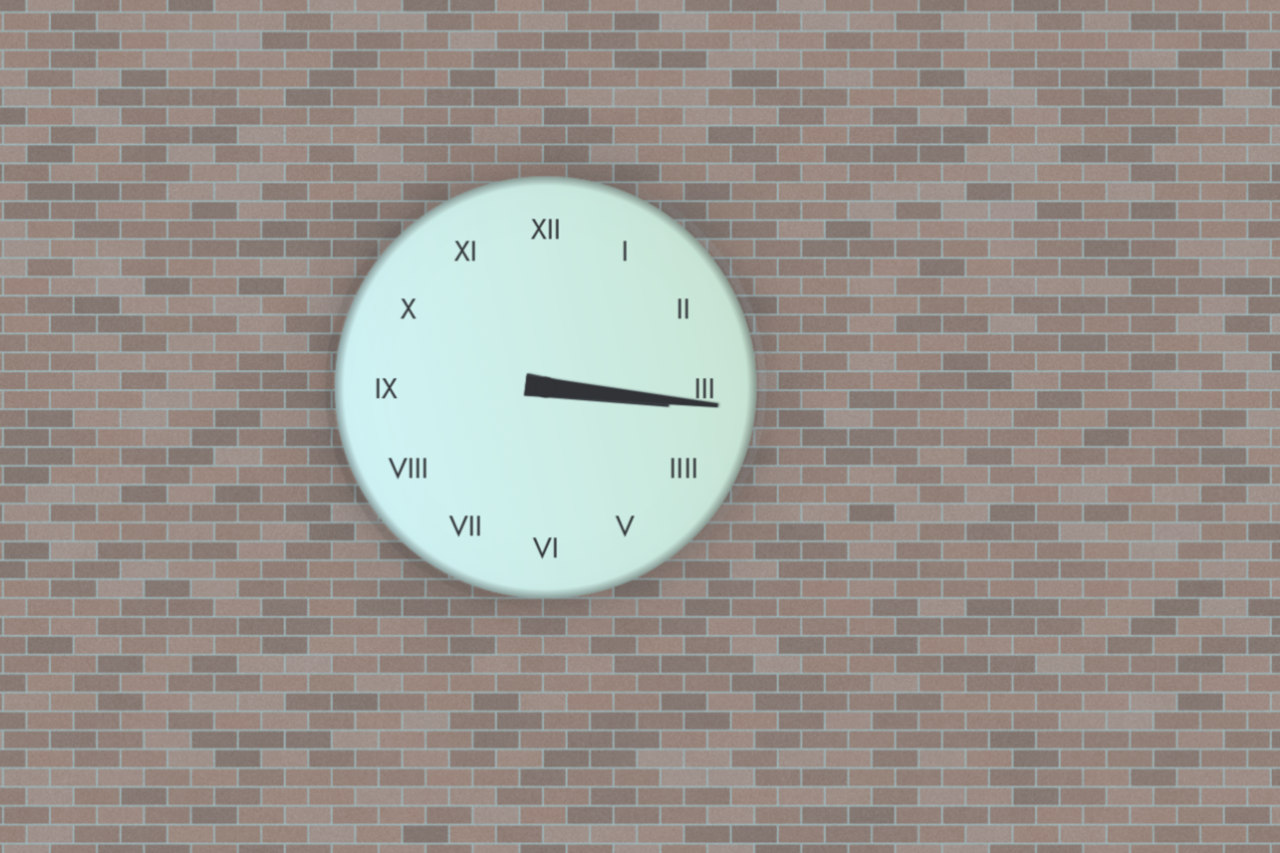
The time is 3h16
